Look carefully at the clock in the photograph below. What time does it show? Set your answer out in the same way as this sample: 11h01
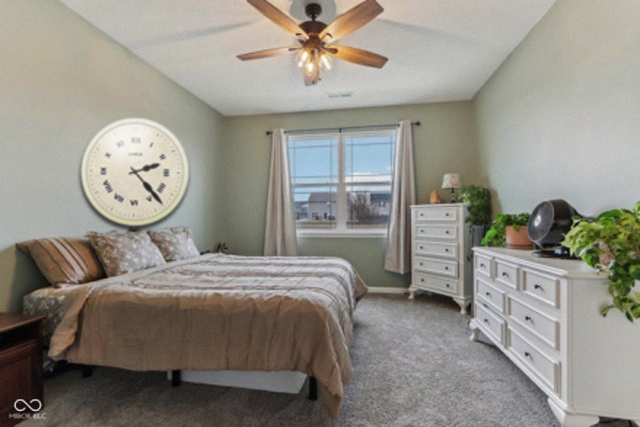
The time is 2h23
